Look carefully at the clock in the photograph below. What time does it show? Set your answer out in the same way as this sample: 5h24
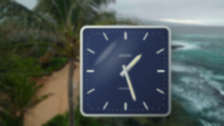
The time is 1h27
